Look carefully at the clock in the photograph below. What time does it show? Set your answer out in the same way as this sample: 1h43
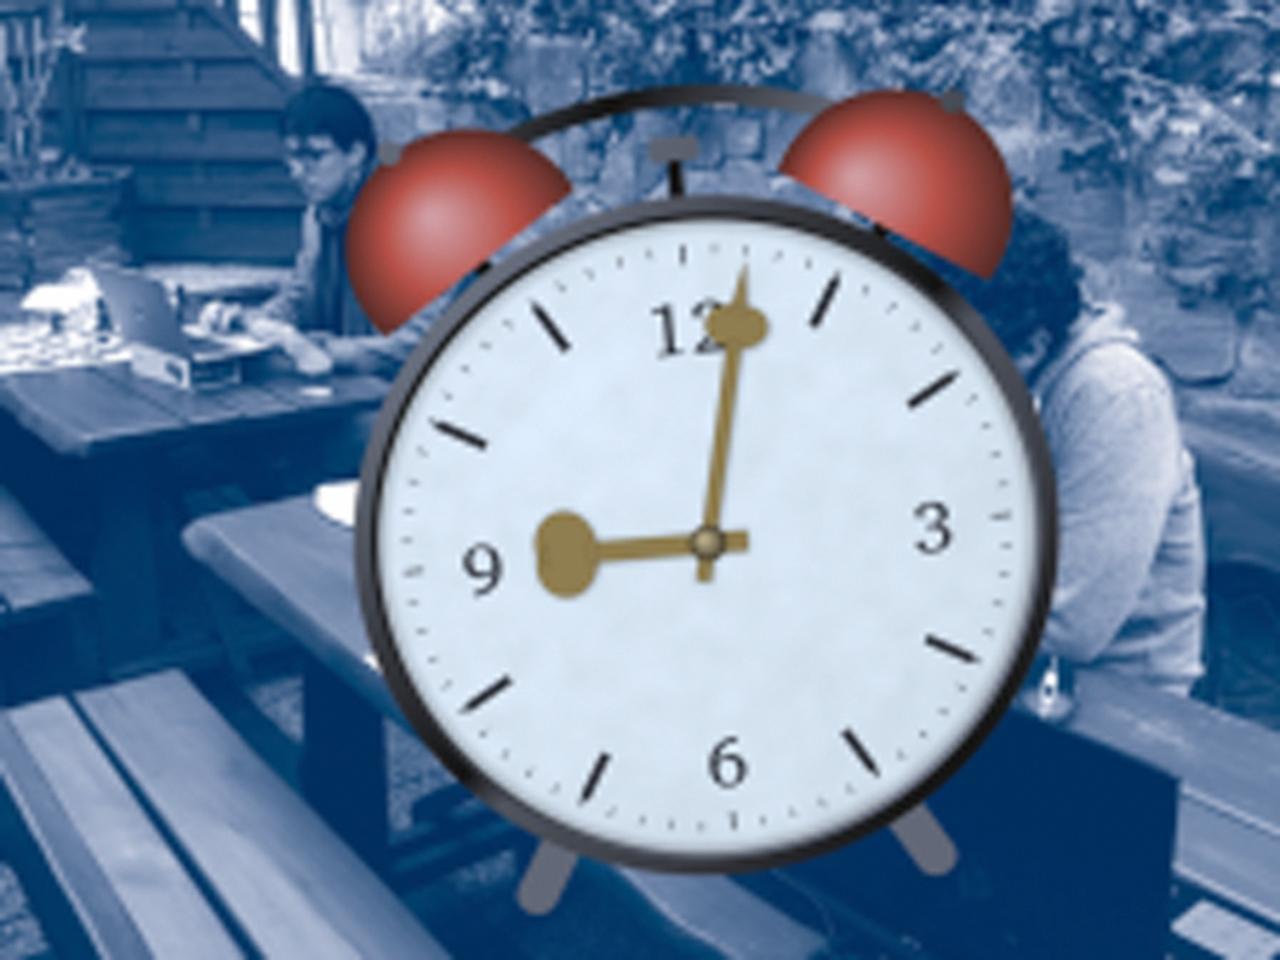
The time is 9h02
